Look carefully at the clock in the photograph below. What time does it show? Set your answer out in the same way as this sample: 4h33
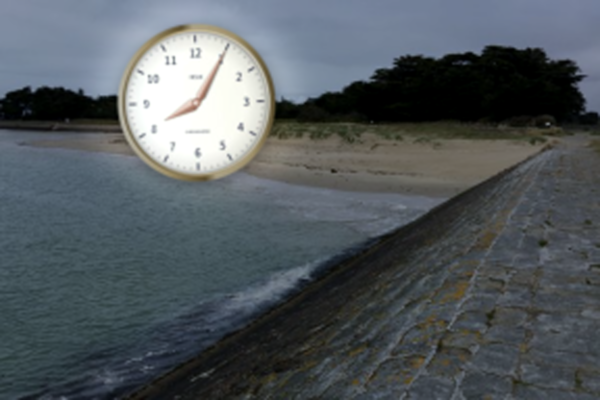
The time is 8h05
